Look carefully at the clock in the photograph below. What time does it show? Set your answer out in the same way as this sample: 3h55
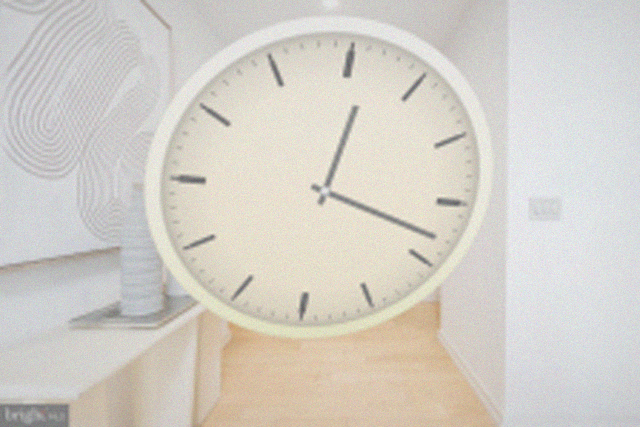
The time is 12h18
